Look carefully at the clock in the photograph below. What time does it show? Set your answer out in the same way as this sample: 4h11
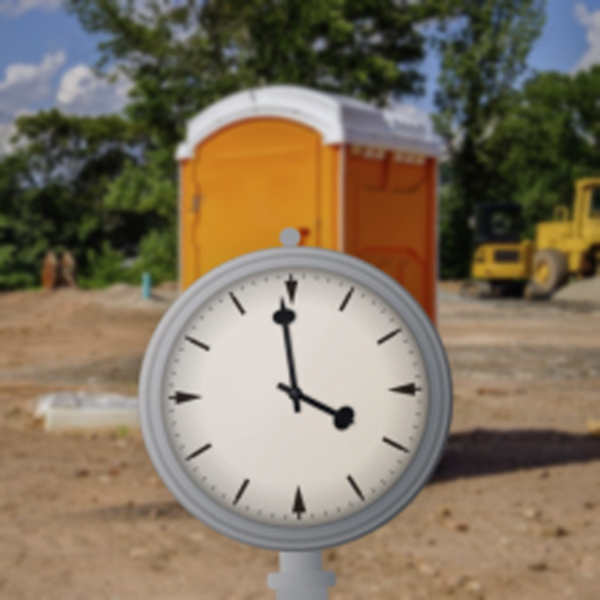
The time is 3h59
